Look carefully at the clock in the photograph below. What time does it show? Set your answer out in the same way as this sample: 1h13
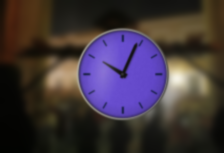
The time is 10h04
